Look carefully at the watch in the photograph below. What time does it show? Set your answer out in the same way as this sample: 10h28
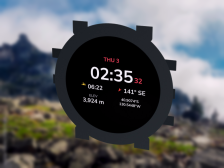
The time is 2h35
